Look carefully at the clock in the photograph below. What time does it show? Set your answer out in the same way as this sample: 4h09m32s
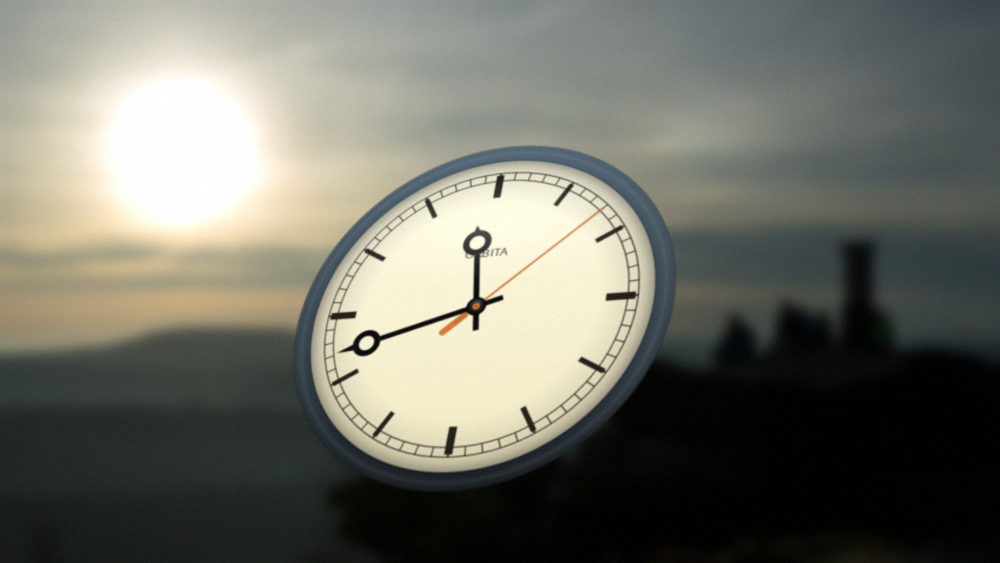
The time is 11h42m08s
